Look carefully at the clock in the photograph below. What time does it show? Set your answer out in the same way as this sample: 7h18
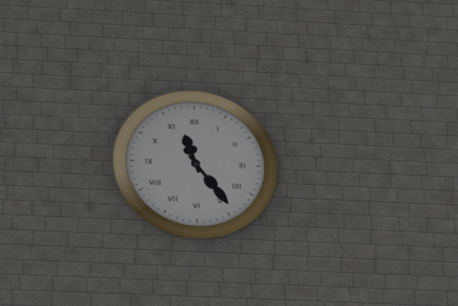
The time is 11h24
